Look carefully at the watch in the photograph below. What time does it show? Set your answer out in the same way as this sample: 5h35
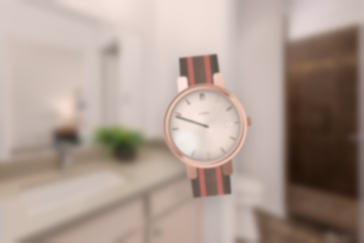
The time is 9h49
